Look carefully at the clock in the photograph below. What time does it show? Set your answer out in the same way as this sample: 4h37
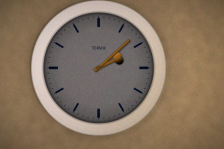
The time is 2h08
